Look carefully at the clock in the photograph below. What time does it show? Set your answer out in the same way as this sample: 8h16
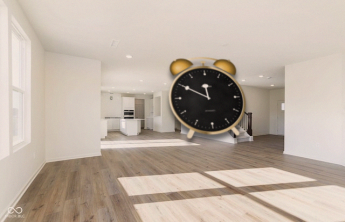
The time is 11h50
